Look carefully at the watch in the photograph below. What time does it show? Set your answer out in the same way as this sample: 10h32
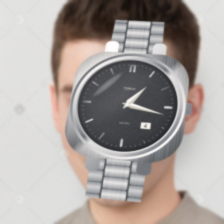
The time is 1h17
